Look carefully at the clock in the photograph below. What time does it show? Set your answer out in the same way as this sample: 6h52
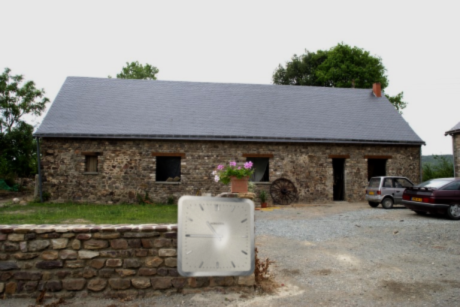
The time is 10h45
